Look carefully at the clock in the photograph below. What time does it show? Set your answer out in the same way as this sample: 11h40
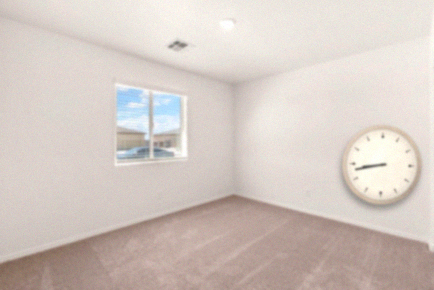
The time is 8h43
